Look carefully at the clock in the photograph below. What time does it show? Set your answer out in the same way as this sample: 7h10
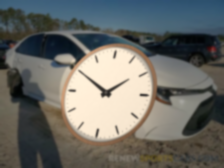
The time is 1h50
